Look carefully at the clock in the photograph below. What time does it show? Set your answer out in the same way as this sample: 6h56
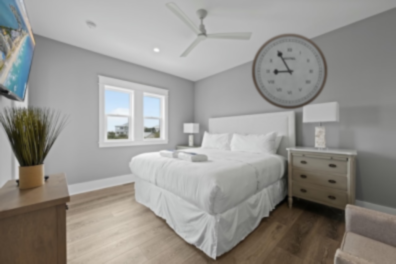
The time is 8h55
